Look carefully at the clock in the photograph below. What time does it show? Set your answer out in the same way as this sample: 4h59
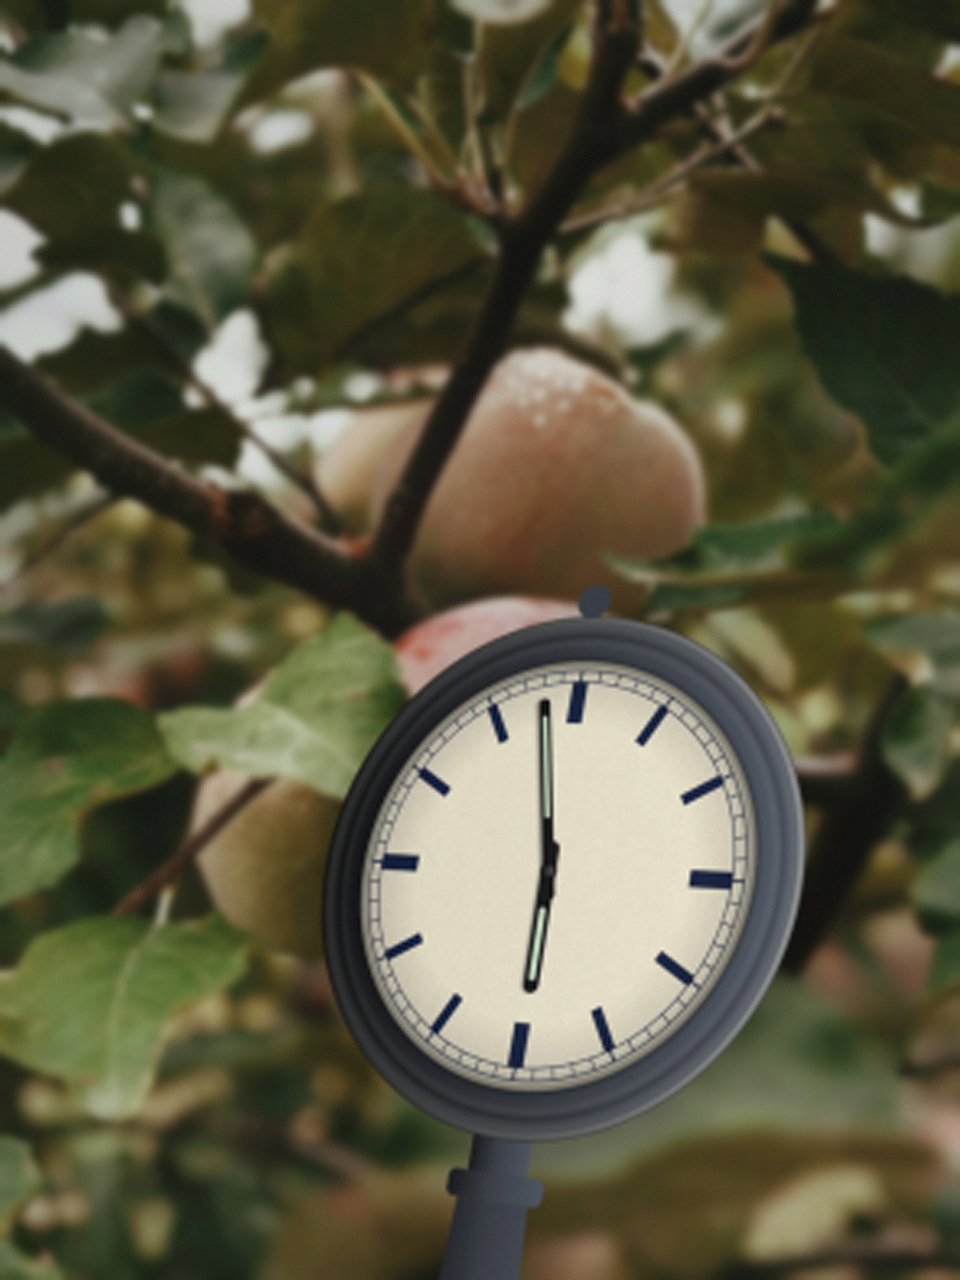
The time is 5h58
